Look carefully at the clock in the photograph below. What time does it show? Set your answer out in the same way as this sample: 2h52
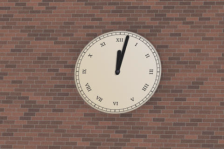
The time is 12h02
